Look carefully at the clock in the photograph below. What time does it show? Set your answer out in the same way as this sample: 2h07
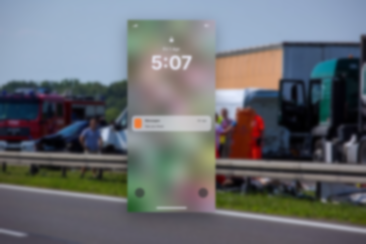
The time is 5h07
